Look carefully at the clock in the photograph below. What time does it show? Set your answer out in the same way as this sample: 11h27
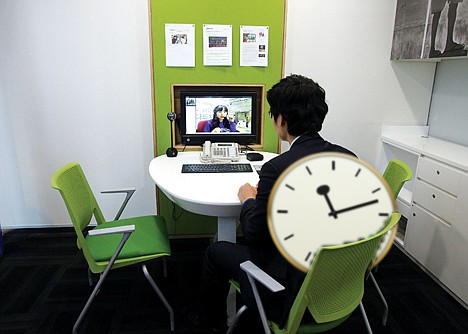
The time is 11h12
